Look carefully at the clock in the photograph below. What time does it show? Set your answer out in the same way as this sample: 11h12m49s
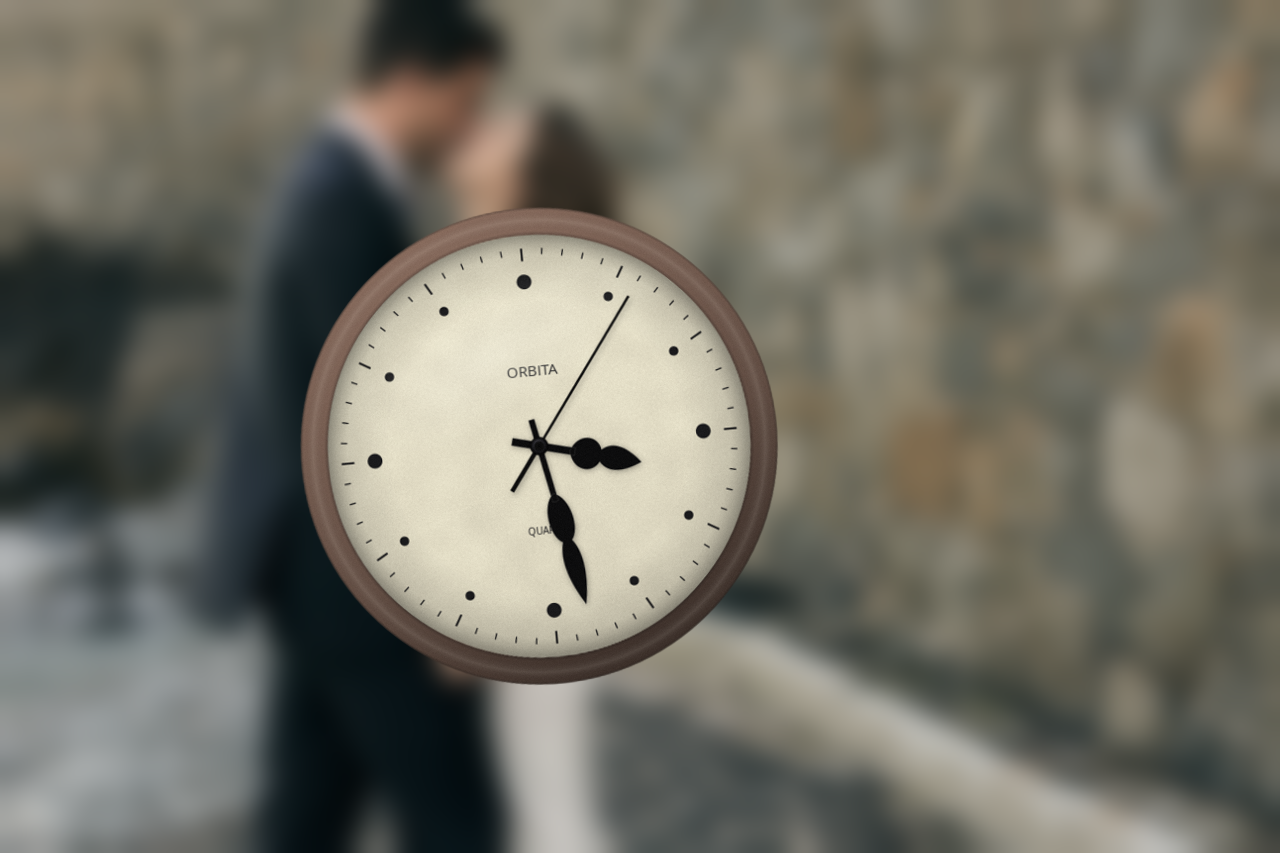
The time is 3h28m06s
